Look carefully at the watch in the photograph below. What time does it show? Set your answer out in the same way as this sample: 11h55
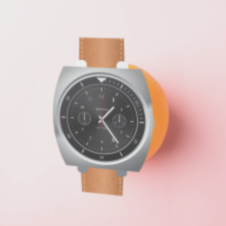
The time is 1h24
